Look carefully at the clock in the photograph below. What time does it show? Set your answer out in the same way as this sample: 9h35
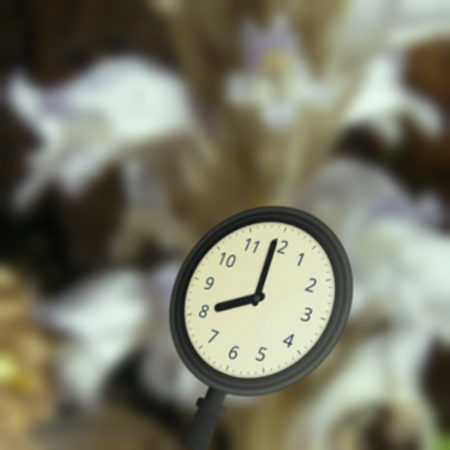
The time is 7h59
